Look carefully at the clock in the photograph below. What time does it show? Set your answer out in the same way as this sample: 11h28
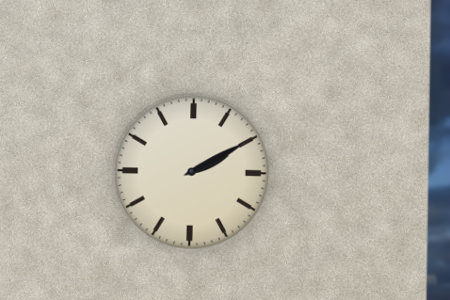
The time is 2h10
